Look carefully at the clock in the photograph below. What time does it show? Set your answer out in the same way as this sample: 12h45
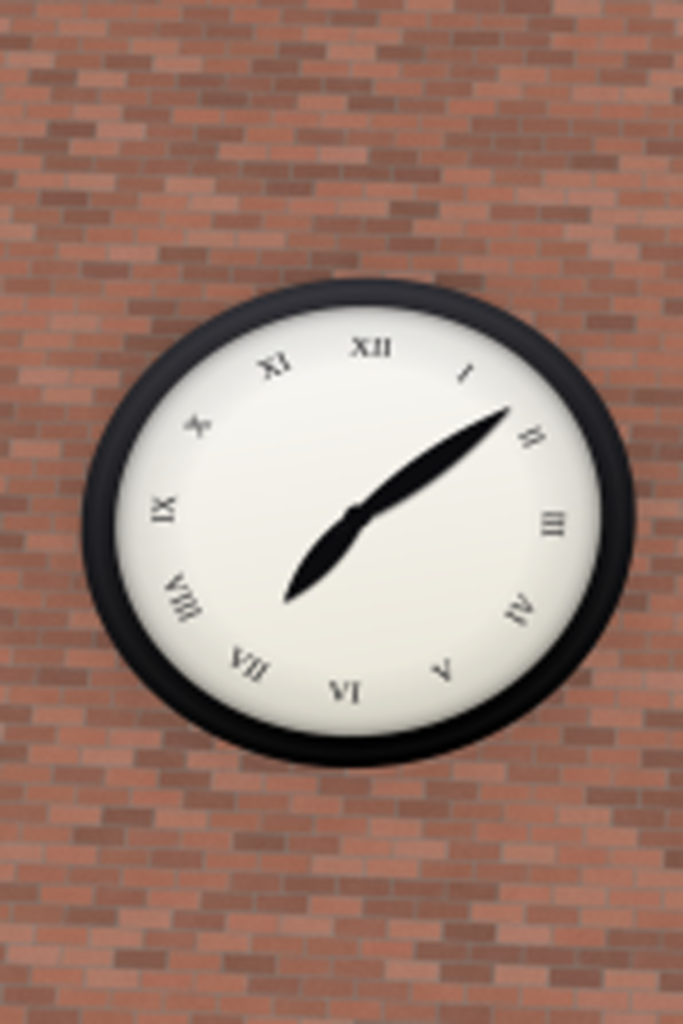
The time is 7h08
